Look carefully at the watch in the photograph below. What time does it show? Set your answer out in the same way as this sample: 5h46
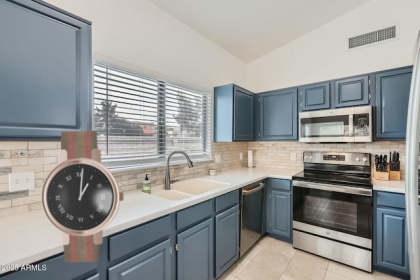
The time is 1h01
